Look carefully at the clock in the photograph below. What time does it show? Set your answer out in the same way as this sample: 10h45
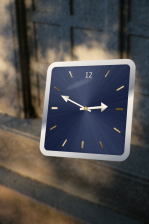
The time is 2h49
